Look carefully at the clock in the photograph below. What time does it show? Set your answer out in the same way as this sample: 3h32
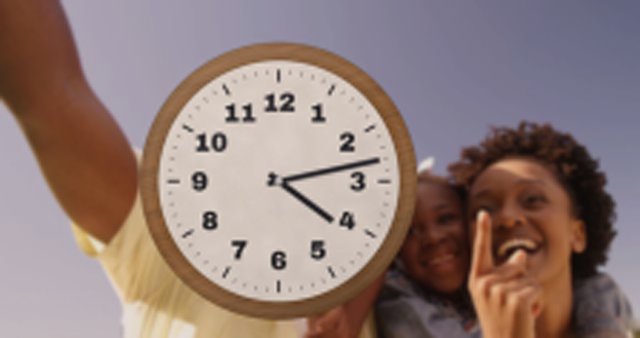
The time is 4h13
